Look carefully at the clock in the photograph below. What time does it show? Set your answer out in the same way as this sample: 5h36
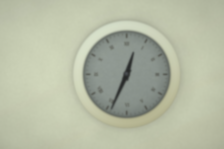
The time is 12h34
